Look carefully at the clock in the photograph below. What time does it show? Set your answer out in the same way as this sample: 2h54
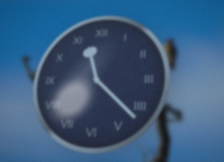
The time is 11h22
